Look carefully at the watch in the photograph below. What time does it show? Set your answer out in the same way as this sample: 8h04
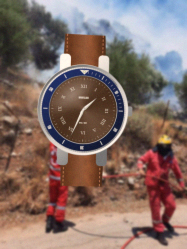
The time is 1h34
